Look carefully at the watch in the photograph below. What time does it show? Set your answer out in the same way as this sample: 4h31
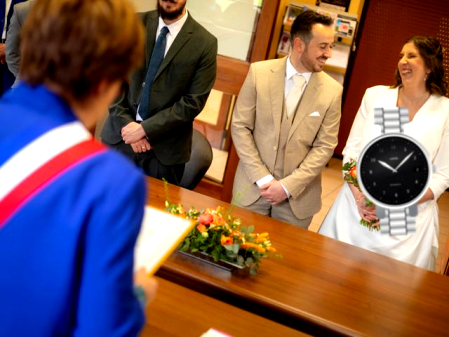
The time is 10h08
